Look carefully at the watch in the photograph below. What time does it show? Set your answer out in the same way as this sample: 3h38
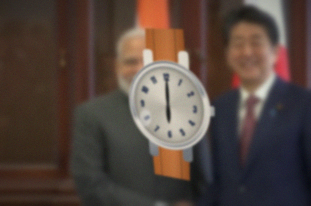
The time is 6h00
